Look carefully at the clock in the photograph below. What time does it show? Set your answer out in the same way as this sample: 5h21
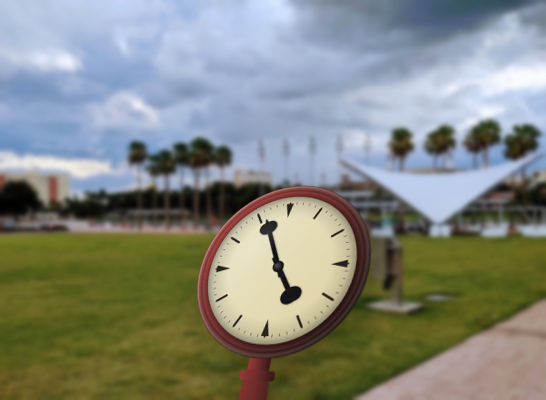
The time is 4h56
